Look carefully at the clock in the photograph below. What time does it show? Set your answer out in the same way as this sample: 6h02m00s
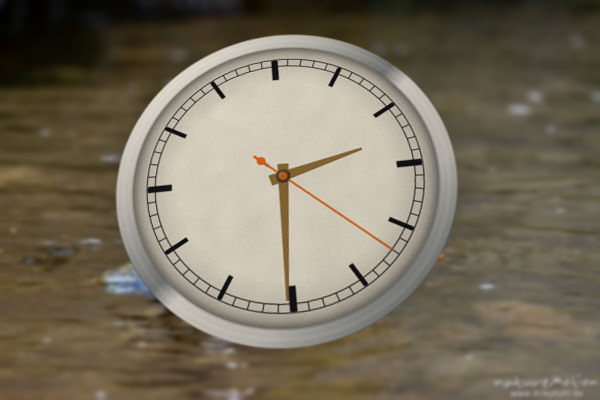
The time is 2h30m22s
